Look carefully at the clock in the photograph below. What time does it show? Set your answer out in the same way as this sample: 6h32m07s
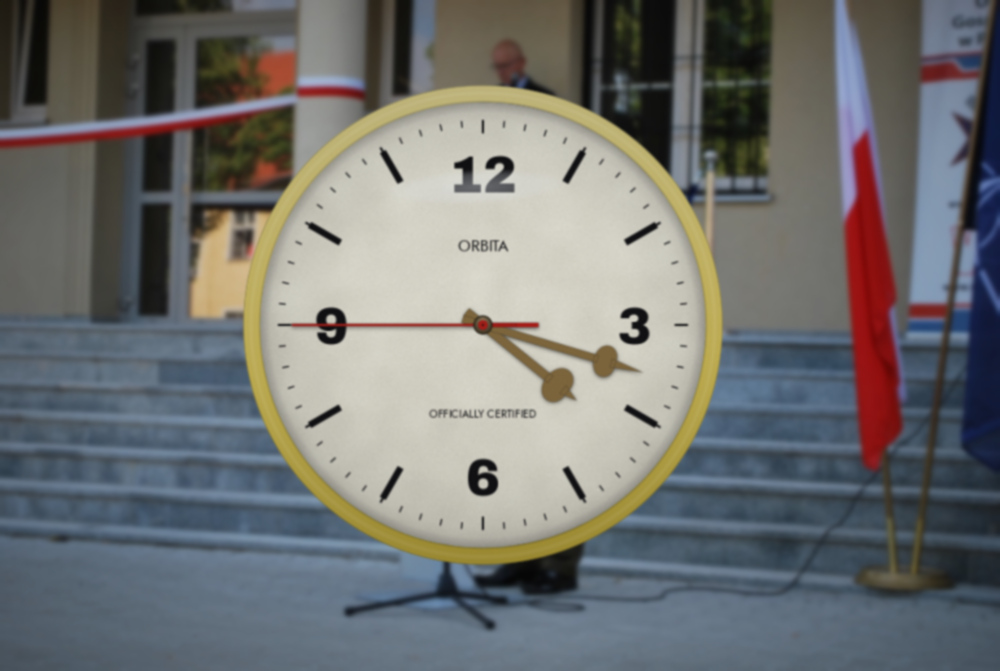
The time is 4h17m45s
